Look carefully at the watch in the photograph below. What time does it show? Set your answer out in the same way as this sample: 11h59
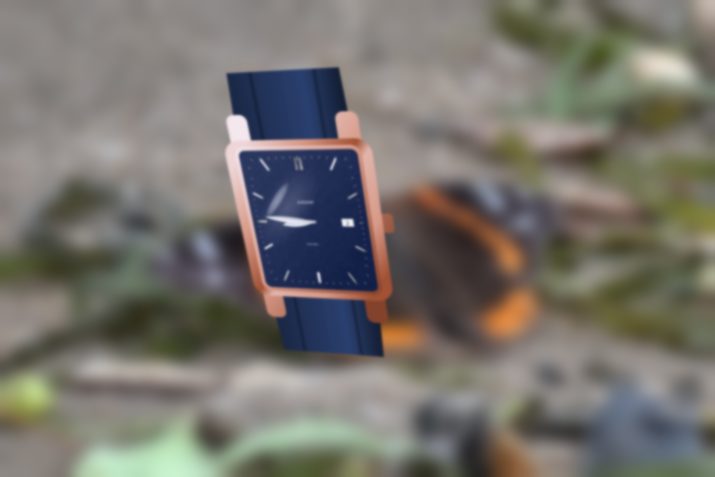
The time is 8h46
